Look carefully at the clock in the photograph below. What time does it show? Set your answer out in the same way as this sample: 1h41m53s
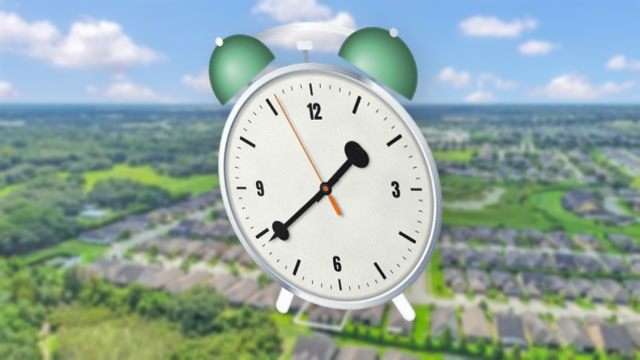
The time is 1h38m56s
